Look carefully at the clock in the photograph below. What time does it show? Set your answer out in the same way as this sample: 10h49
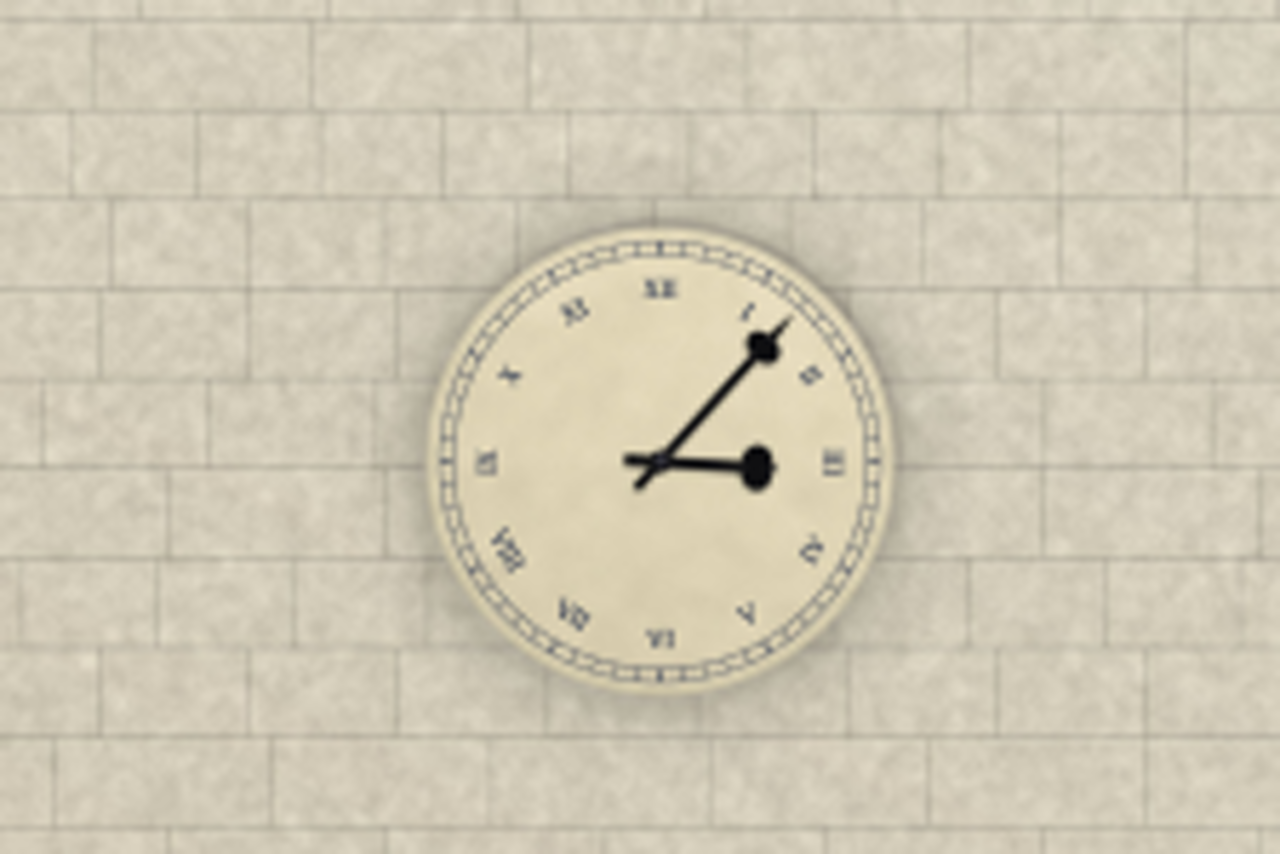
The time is 3h07
